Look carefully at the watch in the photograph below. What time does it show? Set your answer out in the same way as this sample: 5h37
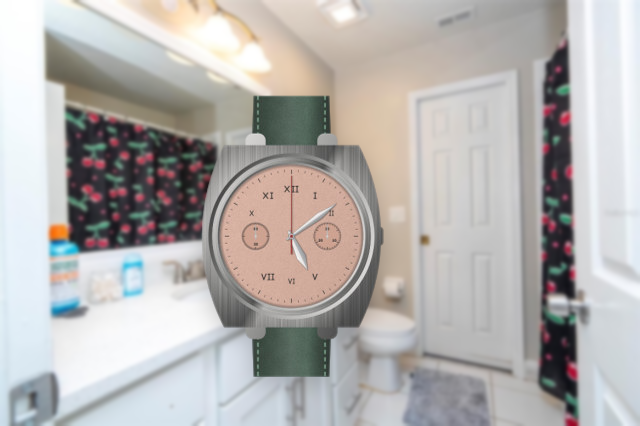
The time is 5h09
